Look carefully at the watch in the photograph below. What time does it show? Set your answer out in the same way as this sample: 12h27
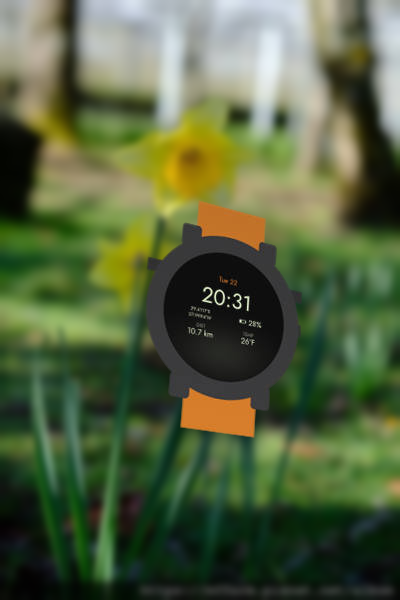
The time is 20h31
